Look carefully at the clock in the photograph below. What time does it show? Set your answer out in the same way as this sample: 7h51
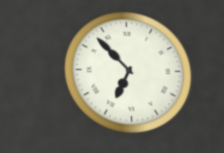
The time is 6h53
